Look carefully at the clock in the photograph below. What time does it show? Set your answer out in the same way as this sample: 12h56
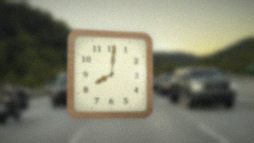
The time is 8h01
